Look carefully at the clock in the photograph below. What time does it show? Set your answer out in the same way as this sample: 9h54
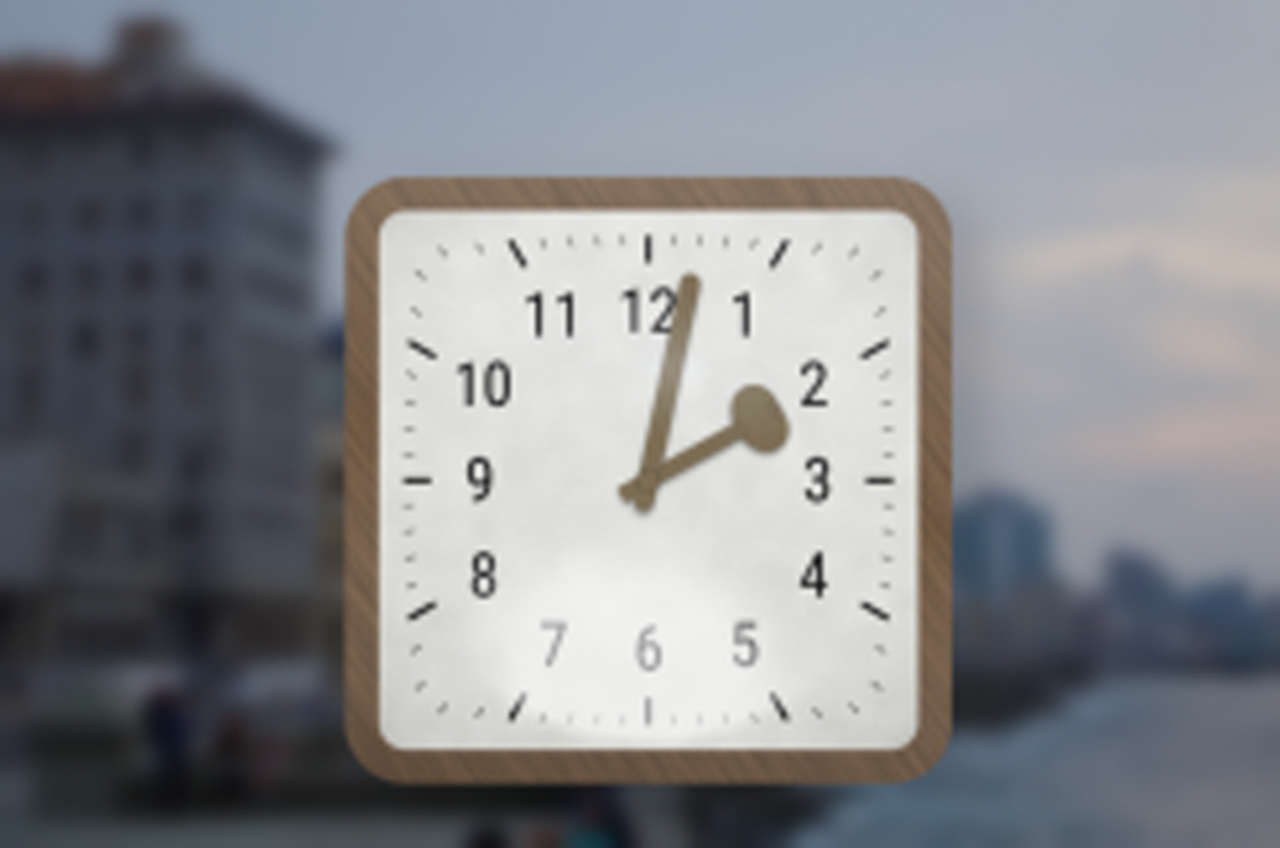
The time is 2h02
